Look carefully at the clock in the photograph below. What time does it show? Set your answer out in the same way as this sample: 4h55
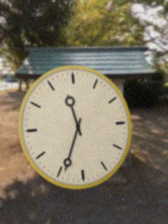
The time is 11h34
